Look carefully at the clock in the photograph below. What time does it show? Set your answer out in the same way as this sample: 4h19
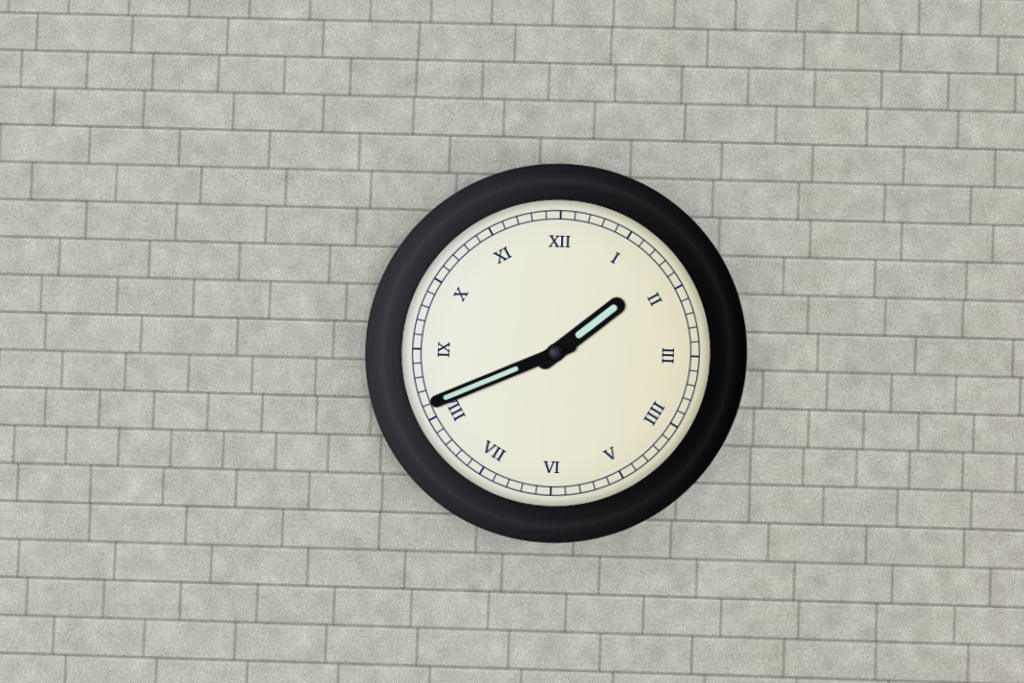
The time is 1h41
